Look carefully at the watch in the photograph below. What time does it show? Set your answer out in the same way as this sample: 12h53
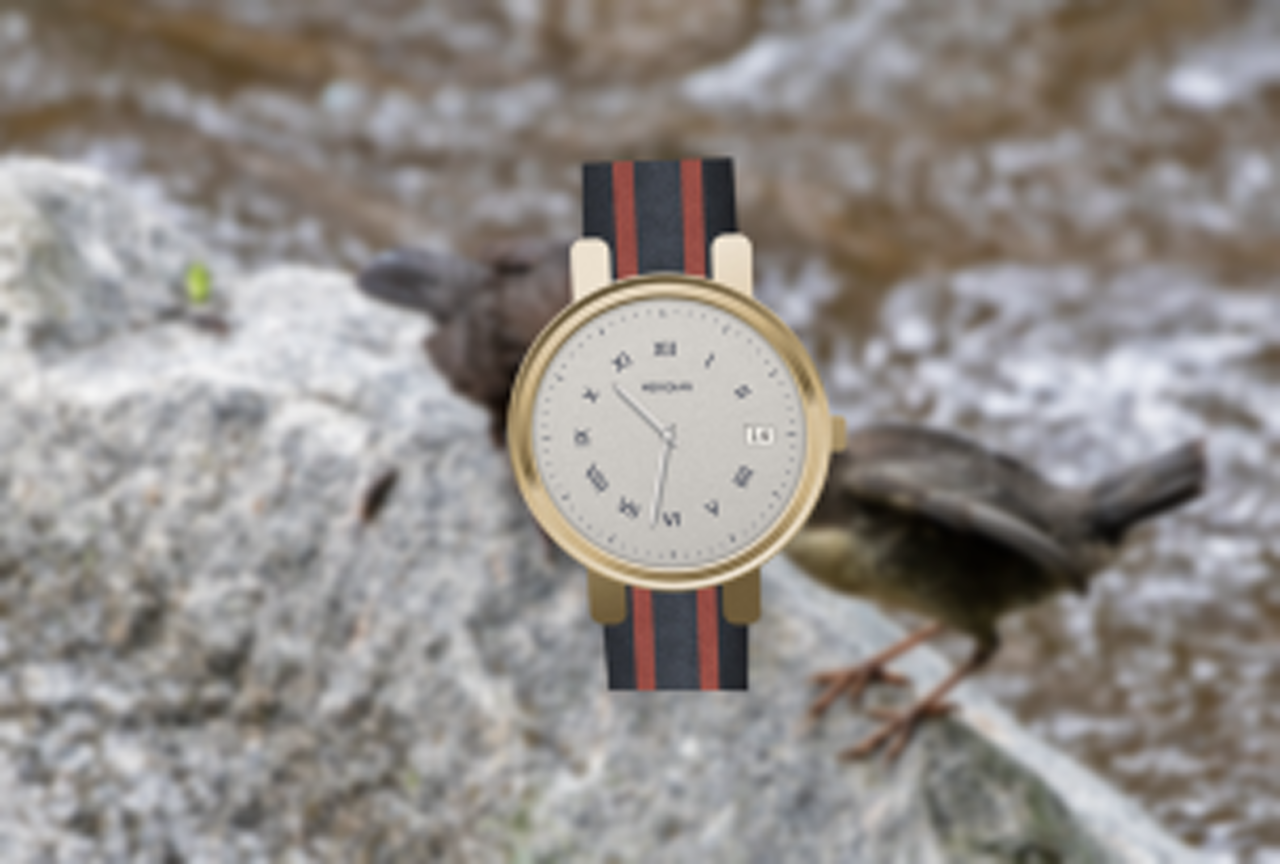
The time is 10h32
